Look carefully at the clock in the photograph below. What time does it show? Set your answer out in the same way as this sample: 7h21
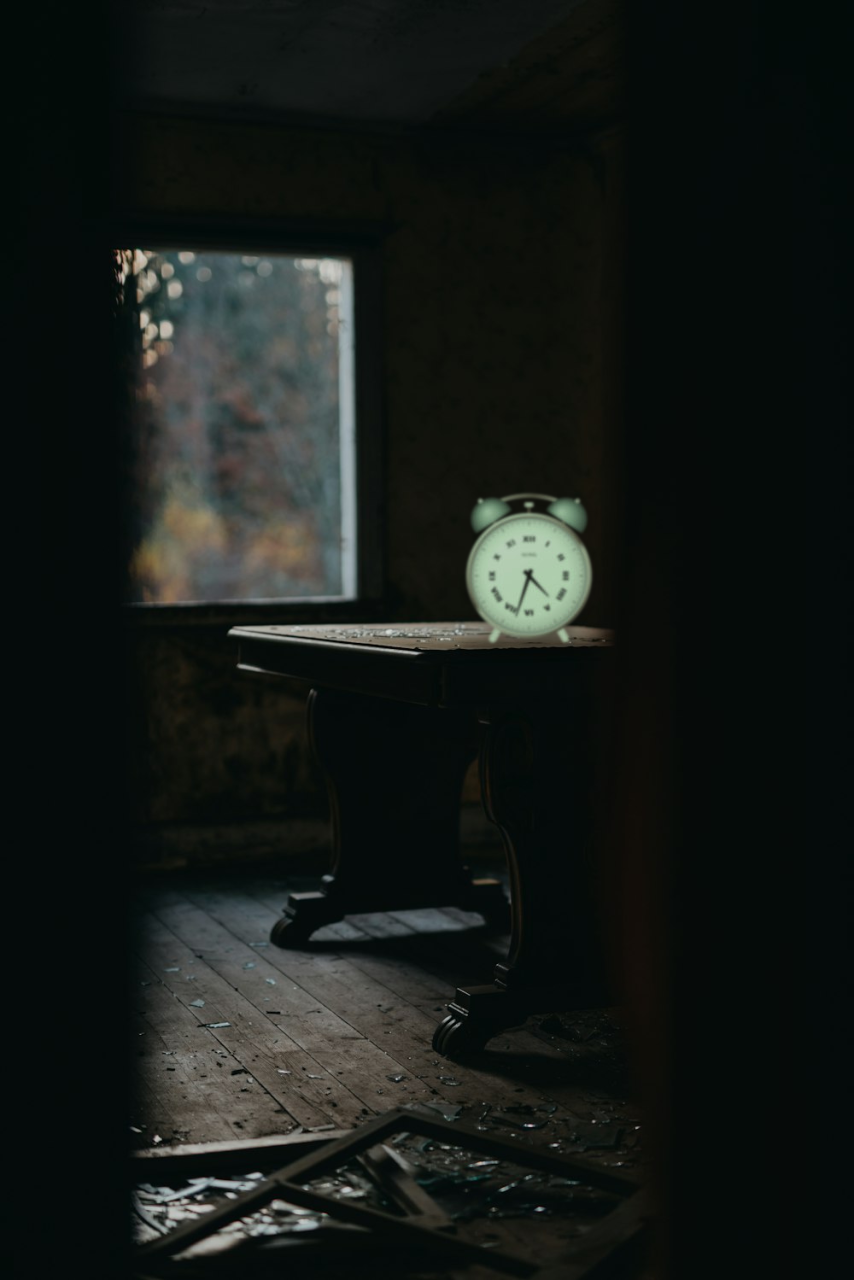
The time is 4h33
